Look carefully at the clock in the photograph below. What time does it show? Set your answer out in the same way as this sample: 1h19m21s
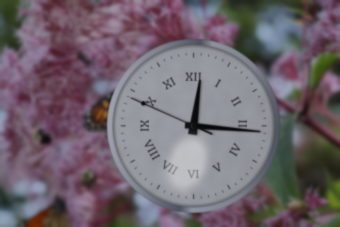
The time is 12h15m49s
